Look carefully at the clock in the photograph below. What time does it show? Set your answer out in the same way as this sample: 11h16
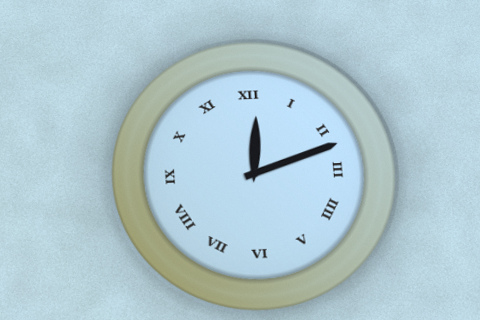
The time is 12h12
